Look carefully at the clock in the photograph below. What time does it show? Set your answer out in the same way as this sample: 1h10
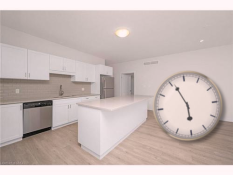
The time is 5h56
